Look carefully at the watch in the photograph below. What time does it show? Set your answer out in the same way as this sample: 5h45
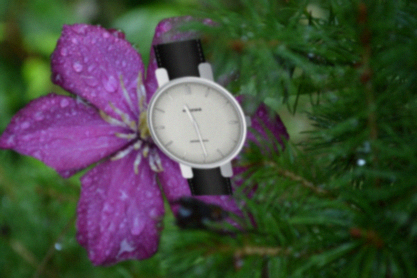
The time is 11h29
